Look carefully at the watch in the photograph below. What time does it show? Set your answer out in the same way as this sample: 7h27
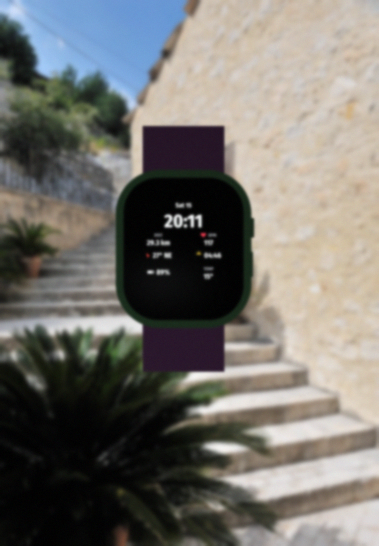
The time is 20h11
